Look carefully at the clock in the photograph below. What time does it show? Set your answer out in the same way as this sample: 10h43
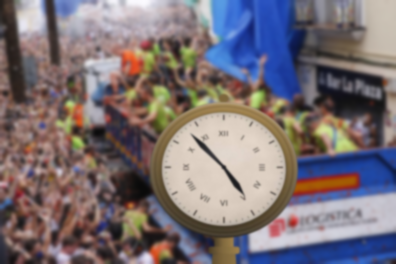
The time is 4h53
